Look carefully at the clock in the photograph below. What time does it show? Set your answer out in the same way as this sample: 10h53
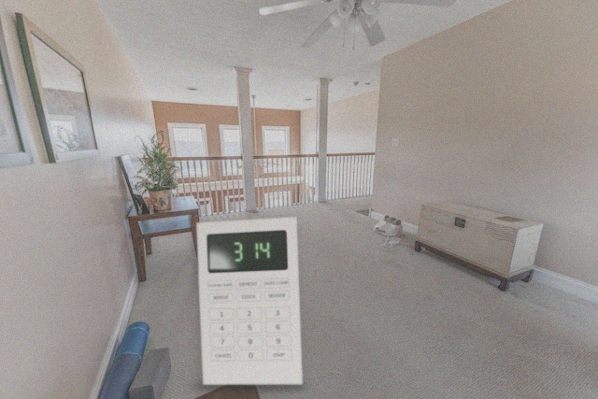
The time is 3h14
